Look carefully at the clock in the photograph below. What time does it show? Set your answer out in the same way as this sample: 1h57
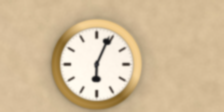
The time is 6h04
